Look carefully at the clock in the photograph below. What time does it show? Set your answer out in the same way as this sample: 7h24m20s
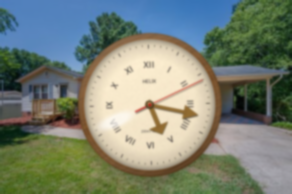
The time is 5h17m11s
